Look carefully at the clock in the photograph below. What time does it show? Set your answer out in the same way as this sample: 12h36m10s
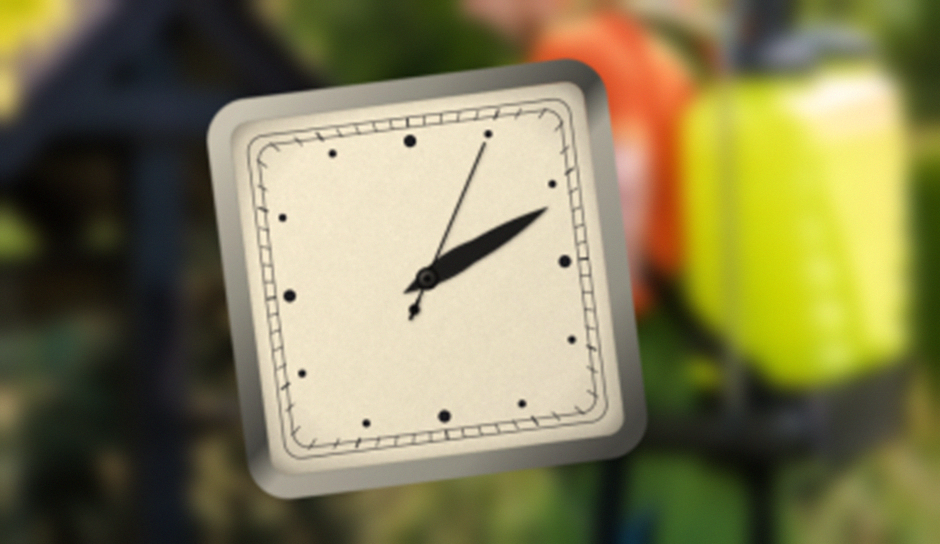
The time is 2h11m05s
